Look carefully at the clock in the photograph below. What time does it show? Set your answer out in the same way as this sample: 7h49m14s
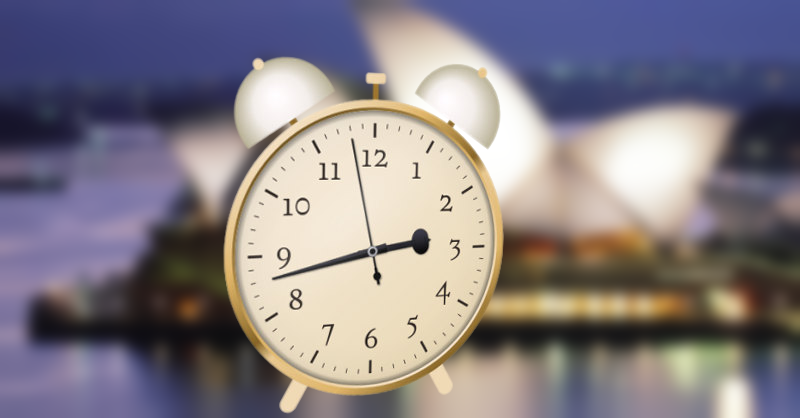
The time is 2h42m58s
